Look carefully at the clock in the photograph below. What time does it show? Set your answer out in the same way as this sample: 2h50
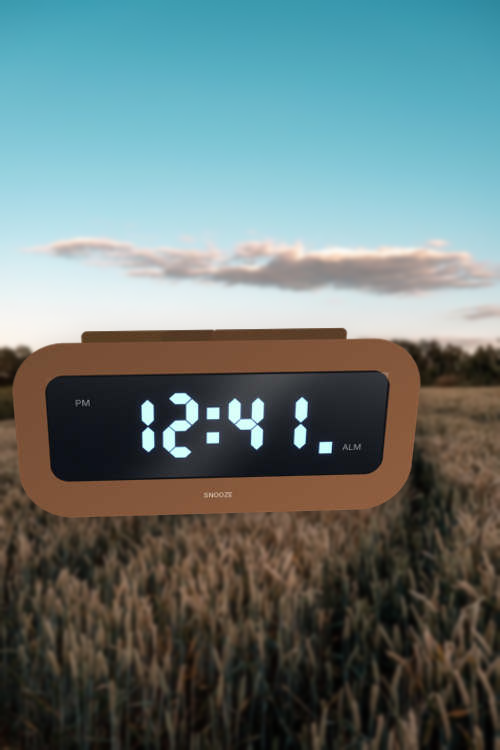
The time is 12h41
